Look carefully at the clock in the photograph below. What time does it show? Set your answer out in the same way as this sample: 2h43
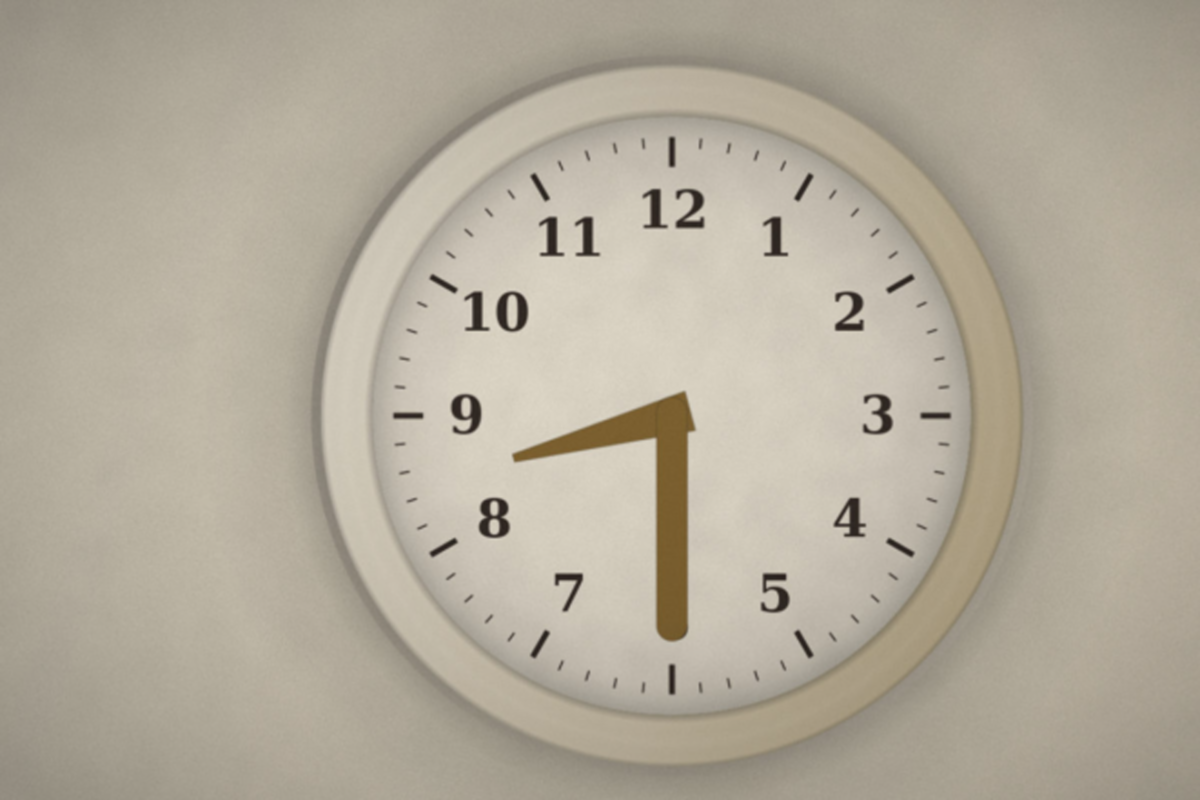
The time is 8h30
